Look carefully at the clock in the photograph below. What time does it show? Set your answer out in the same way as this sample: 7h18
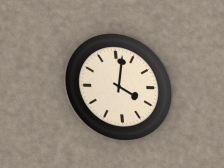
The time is 4h02
